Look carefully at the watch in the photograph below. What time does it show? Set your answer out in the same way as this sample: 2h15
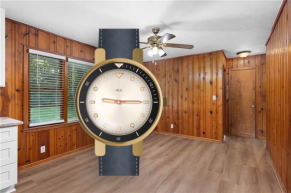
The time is 9h15
